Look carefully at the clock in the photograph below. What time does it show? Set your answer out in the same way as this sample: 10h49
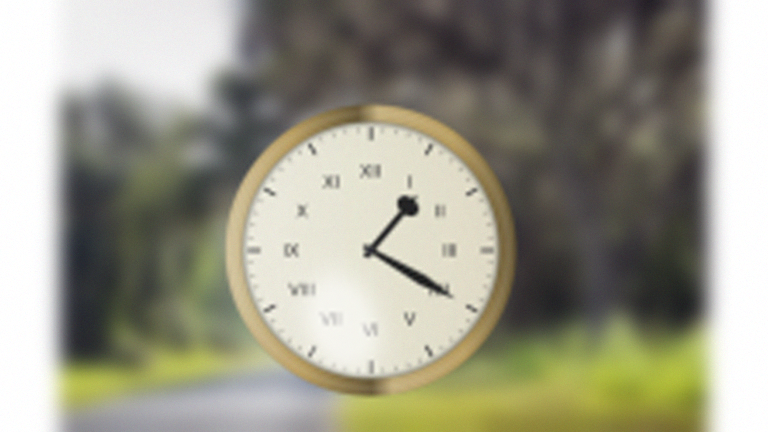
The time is 1h20
